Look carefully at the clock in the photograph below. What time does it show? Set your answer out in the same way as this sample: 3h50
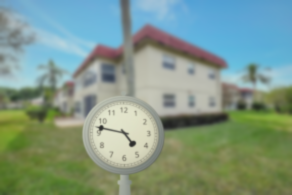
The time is 4h47
